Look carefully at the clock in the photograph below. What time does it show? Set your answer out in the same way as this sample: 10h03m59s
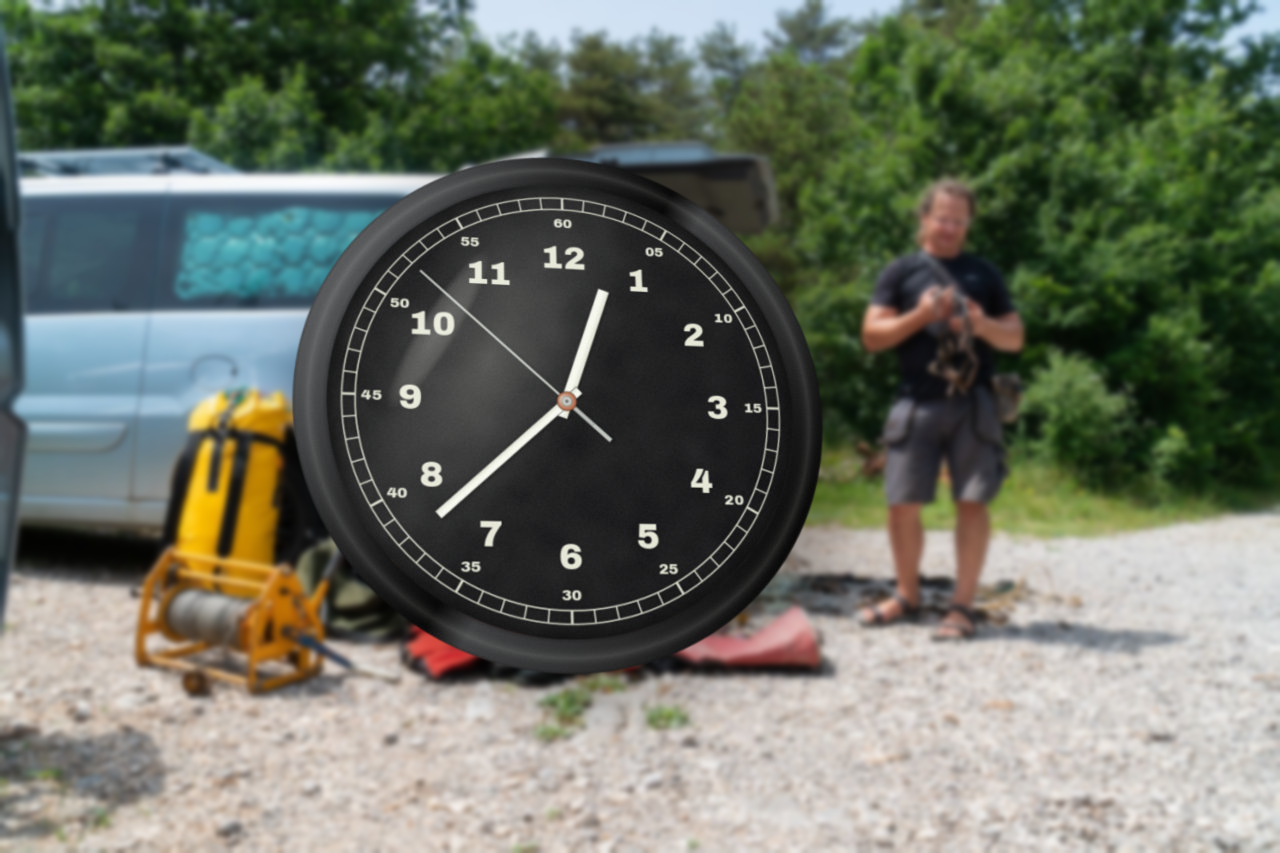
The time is 12h37m52s
